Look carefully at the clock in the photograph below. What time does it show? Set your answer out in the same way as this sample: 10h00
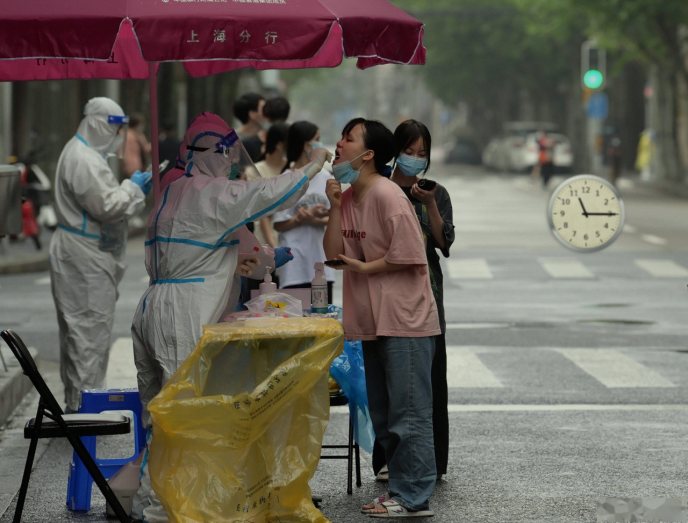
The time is 11h15
